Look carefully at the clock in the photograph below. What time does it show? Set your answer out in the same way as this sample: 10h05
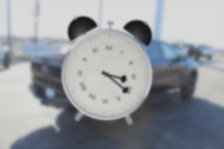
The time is 3h21
